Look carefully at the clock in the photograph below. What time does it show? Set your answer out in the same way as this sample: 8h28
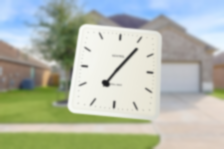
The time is 7h06
